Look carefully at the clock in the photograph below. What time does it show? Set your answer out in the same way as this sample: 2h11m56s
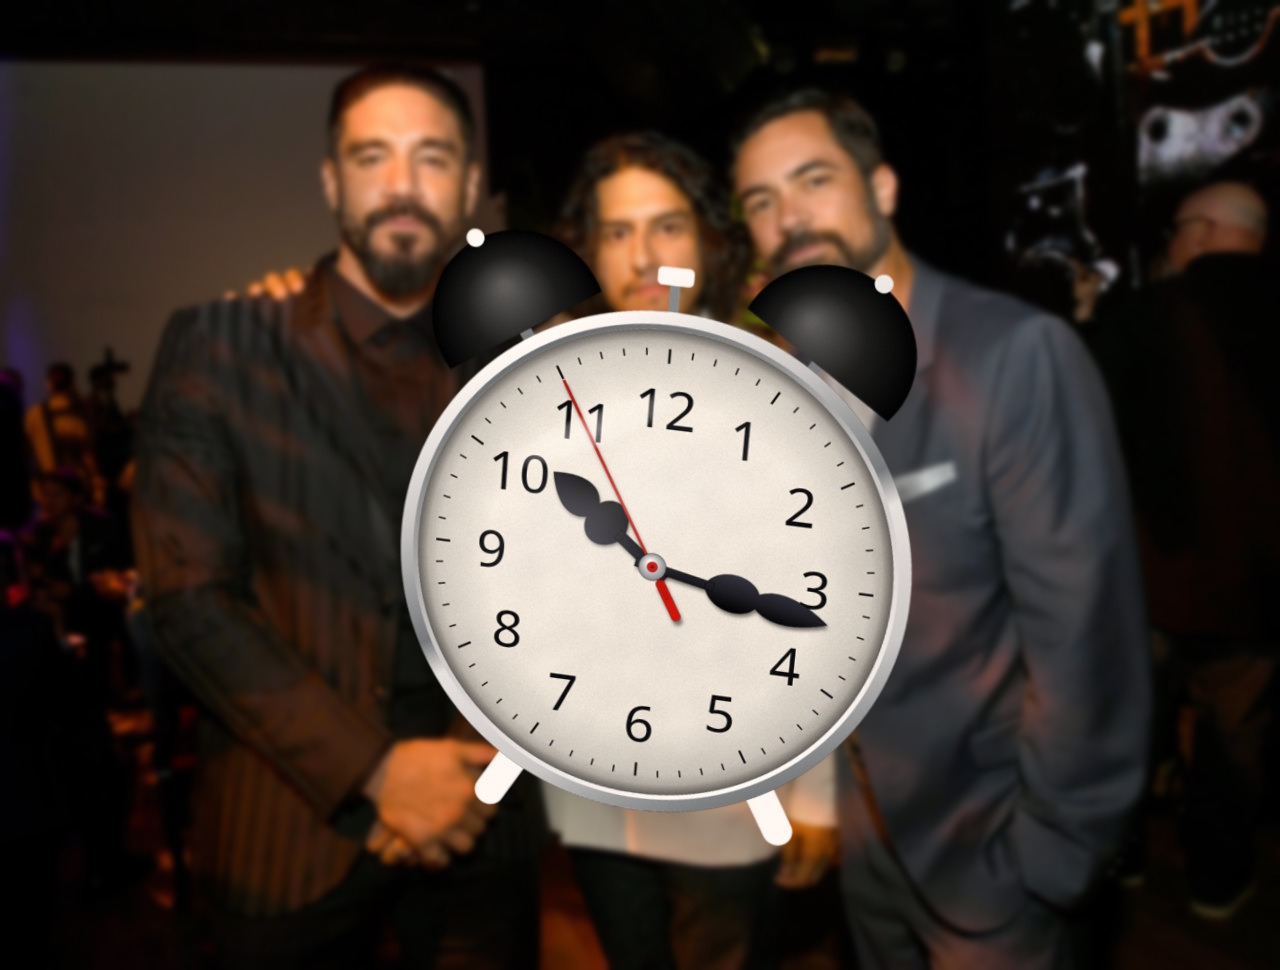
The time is 10h16m55s
